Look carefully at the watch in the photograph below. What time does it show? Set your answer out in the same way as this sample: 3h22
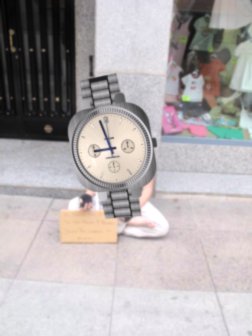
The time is 8h58
